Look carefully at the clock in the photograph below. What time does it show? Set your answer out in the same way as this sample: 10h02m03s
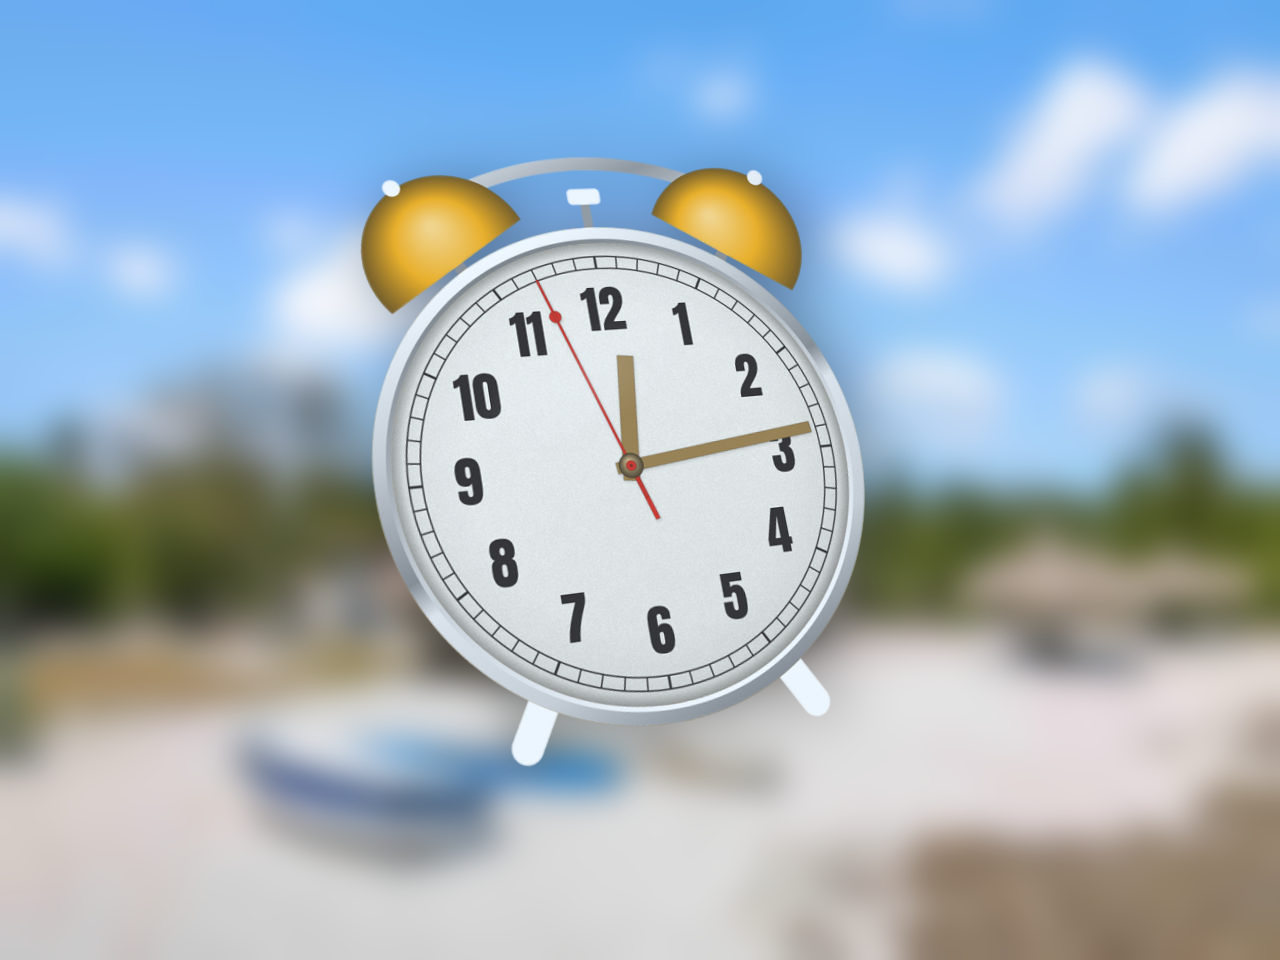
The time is 12h13m57s
